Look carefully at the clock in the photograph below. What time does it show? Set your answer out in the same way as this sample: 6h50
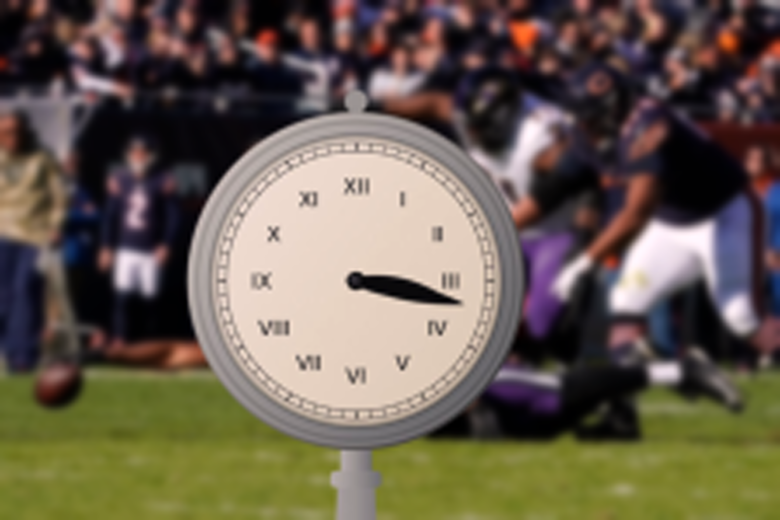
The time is 3h17
